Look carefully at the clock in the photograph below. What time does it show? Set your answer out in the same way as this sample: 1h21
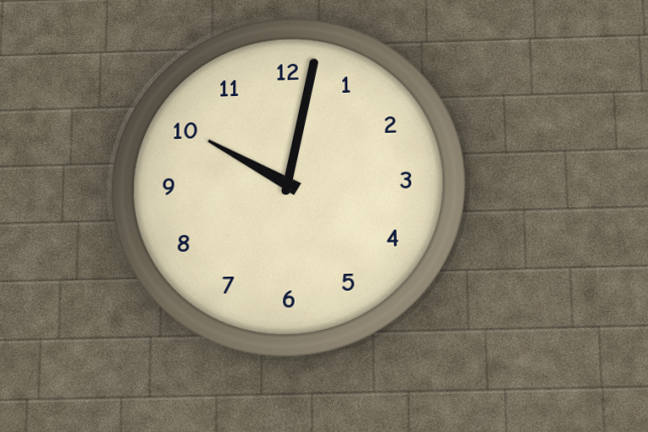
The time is 10h02
